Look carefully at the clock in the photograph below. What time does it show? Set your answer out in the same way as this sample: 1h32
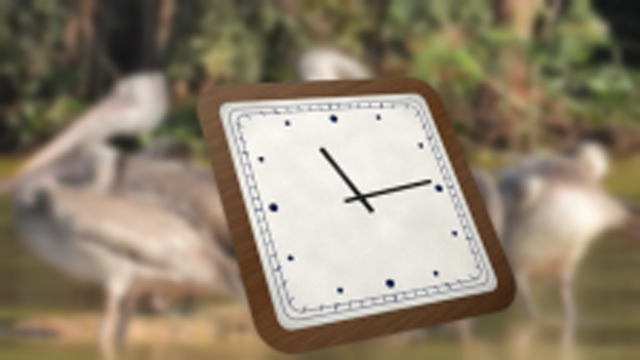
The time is 11h14
